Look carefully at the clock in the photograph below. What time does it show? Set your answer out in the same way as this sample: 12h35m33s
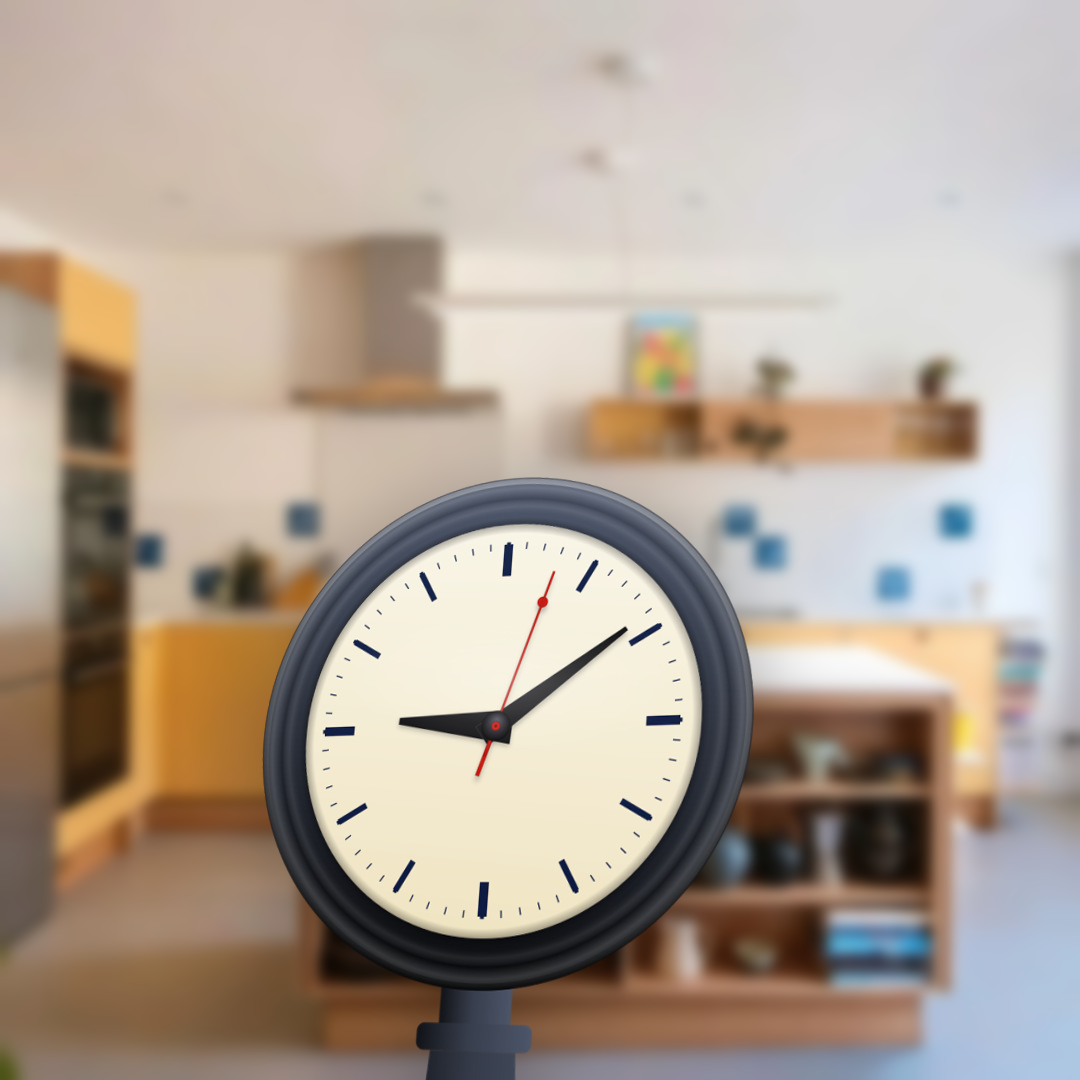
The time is 9h09m03s
